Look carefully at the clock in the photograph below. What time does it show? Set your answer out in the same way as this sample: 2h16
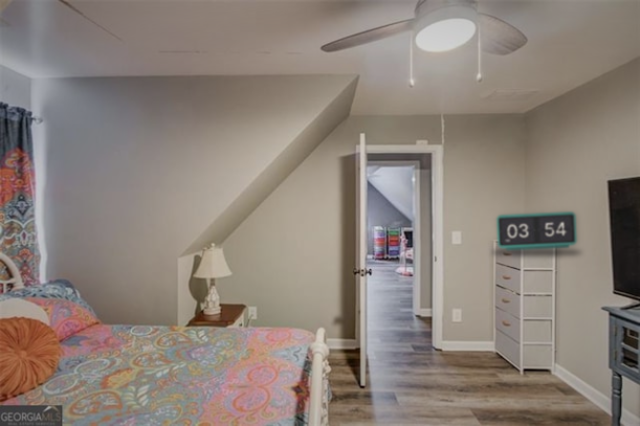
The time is 3h54
